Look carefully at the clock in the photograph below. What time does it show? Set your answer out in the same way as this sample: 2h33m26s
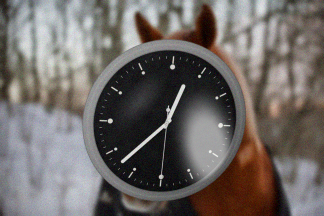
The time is 12h37m30s
